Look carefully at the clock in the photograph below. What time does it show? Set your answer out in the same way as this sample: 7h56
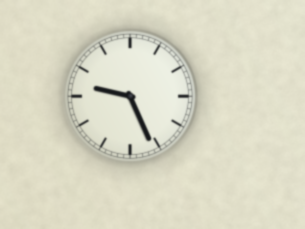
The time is 9h26
